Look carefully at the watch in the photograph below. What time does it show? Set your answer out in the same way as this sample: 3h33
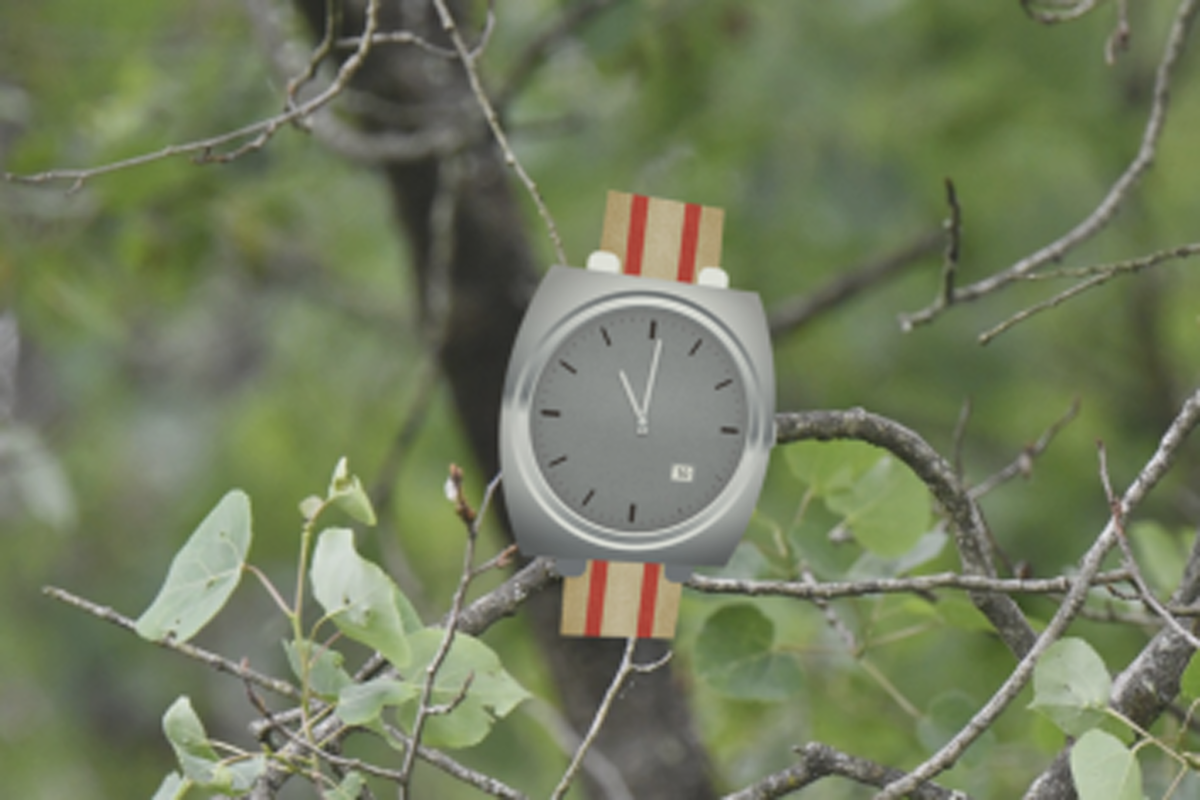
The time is 11h01
